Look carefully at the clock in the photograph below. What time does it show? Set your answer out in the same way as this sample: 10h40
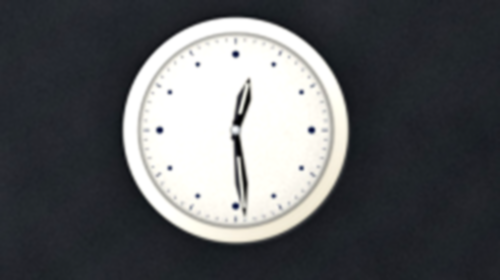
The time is 12h29
